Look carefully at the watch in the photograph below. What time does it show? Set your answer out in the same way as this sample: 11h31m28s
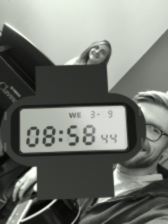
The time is 8h58m44s
